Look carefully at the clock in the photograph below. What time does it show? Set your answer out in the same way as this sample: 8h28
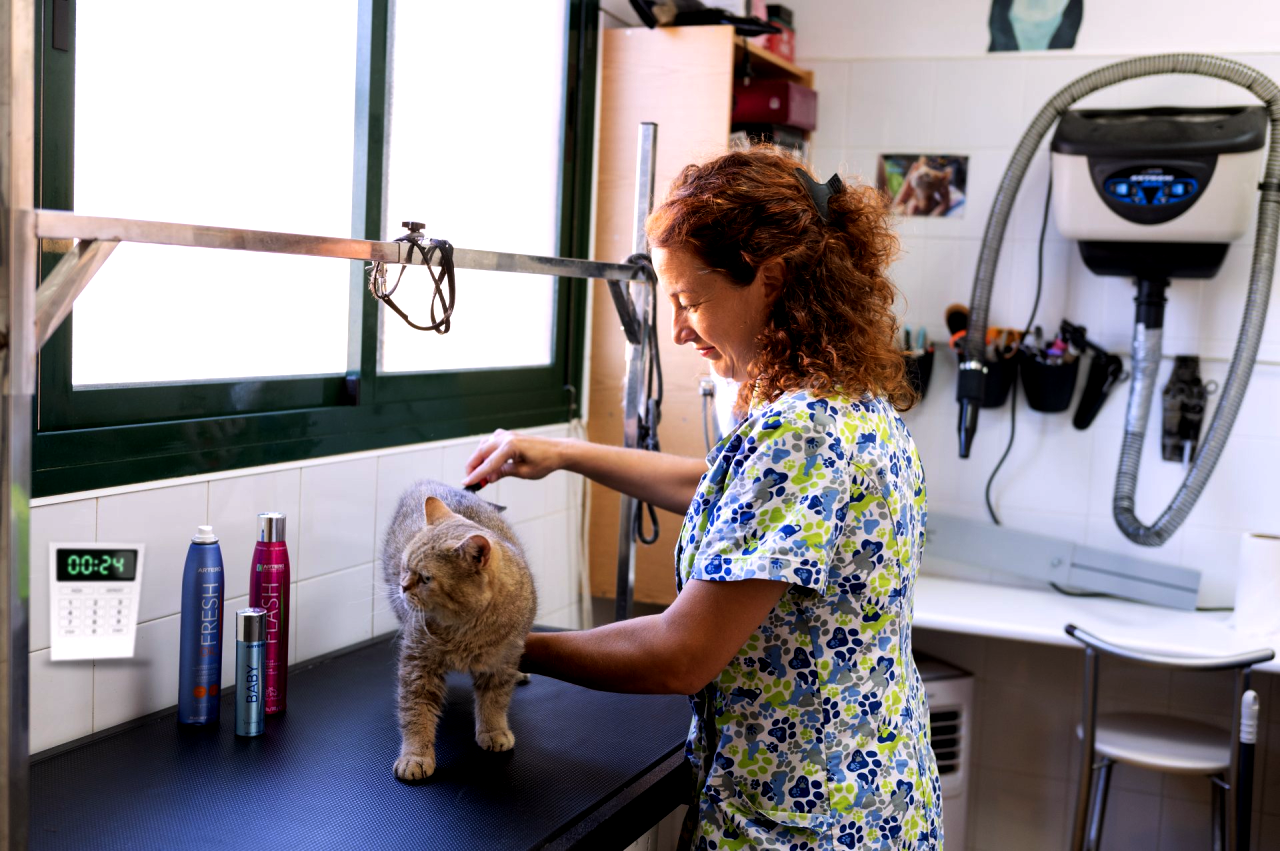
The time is 0h24
